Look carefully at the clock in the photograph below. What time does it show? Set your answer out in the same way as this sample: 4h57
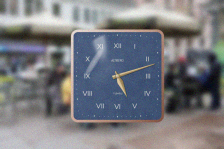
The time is 5h12
